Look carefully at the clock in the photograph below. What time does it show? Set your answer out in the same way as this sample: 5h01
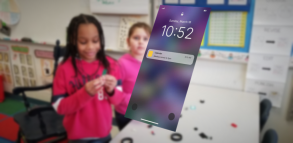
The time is 10h52
